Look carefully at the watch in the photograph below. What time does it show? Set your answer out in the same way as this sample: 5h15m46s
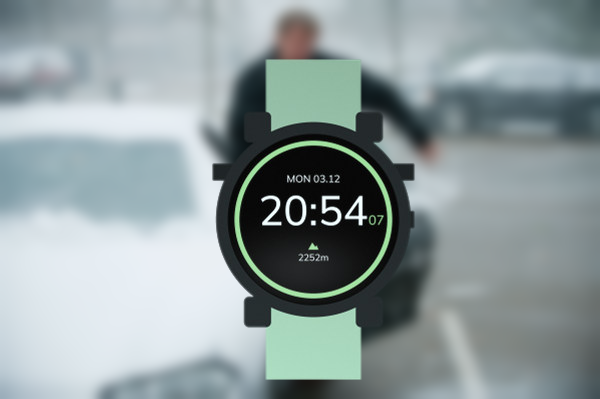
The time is 20h54m07s
